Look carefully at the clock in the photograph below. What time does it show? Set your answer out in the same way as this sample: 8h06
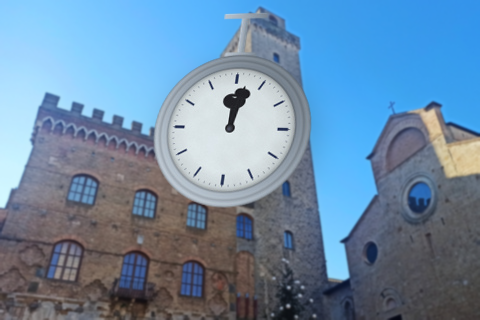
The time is 12h02
